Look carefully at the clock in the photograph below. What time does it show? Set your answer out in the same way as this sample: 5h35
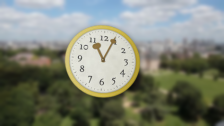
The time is 11h04
